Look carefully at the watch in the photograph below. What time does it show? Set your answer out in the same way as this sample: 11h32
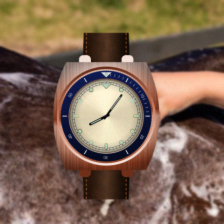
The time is 8h06
